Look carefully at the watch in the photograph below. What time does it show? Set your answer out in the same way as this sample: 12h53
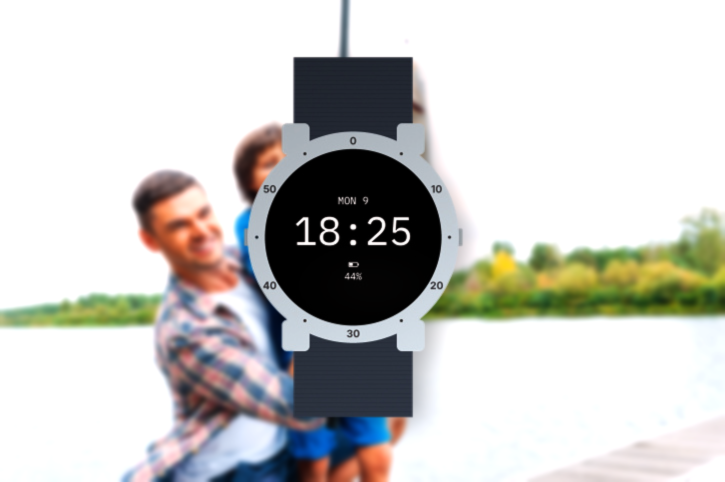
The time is 18h25
